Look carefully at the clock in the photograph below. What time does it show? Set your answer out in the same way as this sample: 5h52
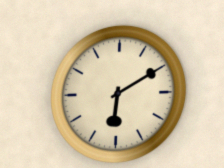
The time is 6h10
